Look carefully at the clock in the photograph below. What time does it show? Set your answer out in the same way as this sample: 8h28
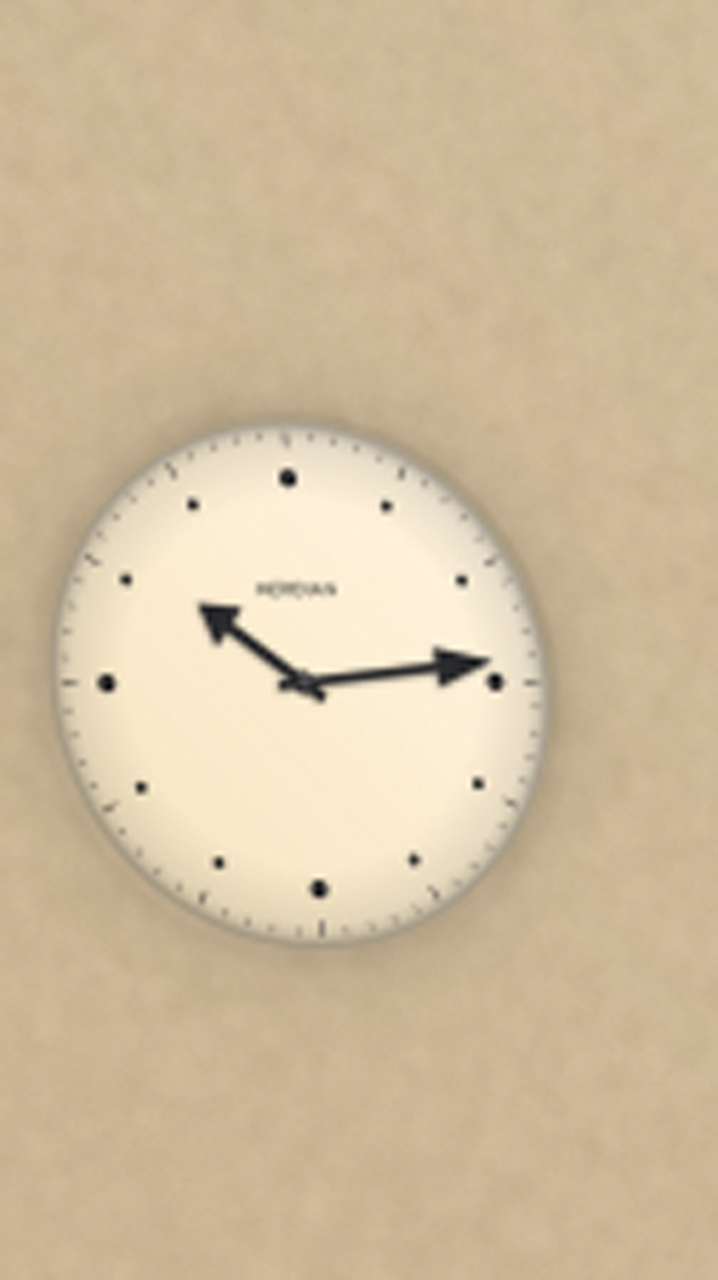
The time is 10h14
